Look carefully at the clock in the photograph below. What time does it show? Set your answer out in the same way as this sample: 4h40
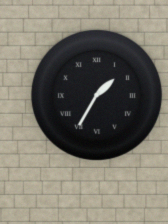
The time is 1h35
